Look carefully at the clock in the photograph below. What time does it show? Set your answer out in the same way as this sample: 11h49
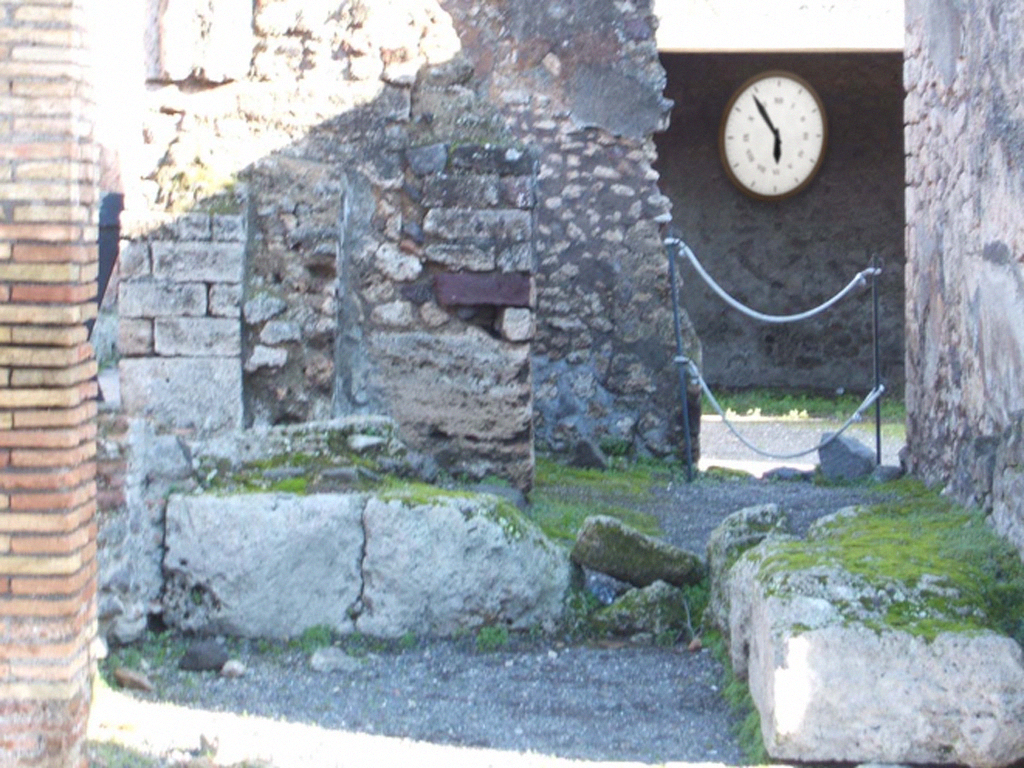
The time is 5h54
